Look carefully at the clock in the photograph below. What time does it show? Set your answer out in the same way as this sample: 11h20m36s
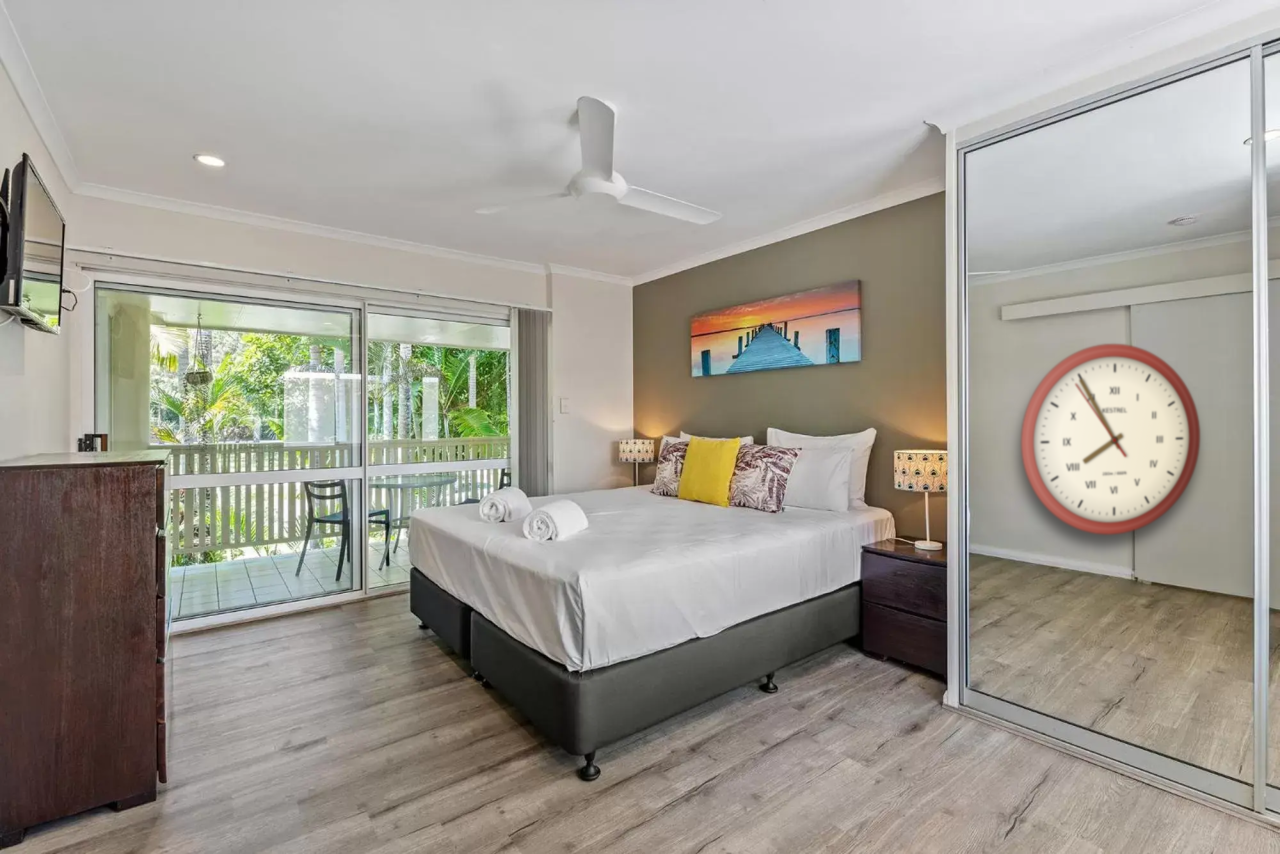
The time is 7h54m54s
